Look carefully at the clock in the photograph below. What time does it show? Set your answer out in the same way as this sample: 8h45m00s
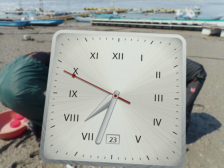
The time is 7h32m49s
